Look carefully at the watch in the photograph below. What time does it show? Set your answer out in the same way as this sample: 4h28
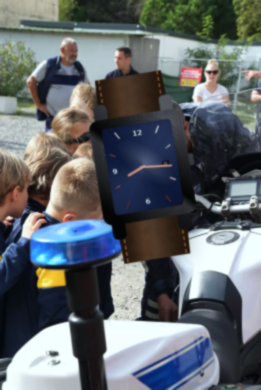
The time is 8h16
